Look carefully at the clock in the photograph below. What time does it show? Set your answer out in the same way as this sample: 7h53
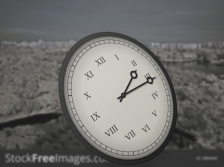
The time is 2h16
